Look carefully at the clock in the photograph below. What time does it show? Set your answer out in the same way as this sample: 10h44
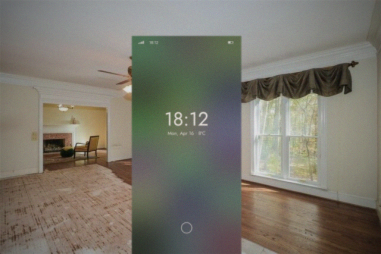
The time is 18h12
